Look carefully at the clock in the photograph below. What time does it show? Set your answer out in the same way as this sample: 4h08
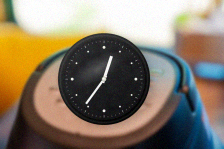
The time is 12h36
